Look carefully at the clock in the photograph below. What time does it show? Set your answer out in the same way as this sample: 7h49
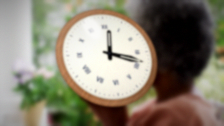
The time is 12h18
